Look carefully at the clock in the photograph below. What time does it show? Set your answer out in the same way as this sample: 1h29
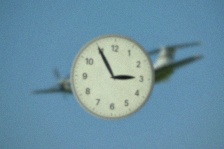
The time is 2h55
